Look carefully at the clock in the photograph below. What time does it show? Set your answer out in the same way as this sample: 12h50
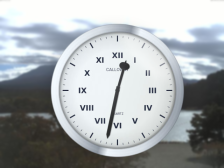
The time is 12h32
